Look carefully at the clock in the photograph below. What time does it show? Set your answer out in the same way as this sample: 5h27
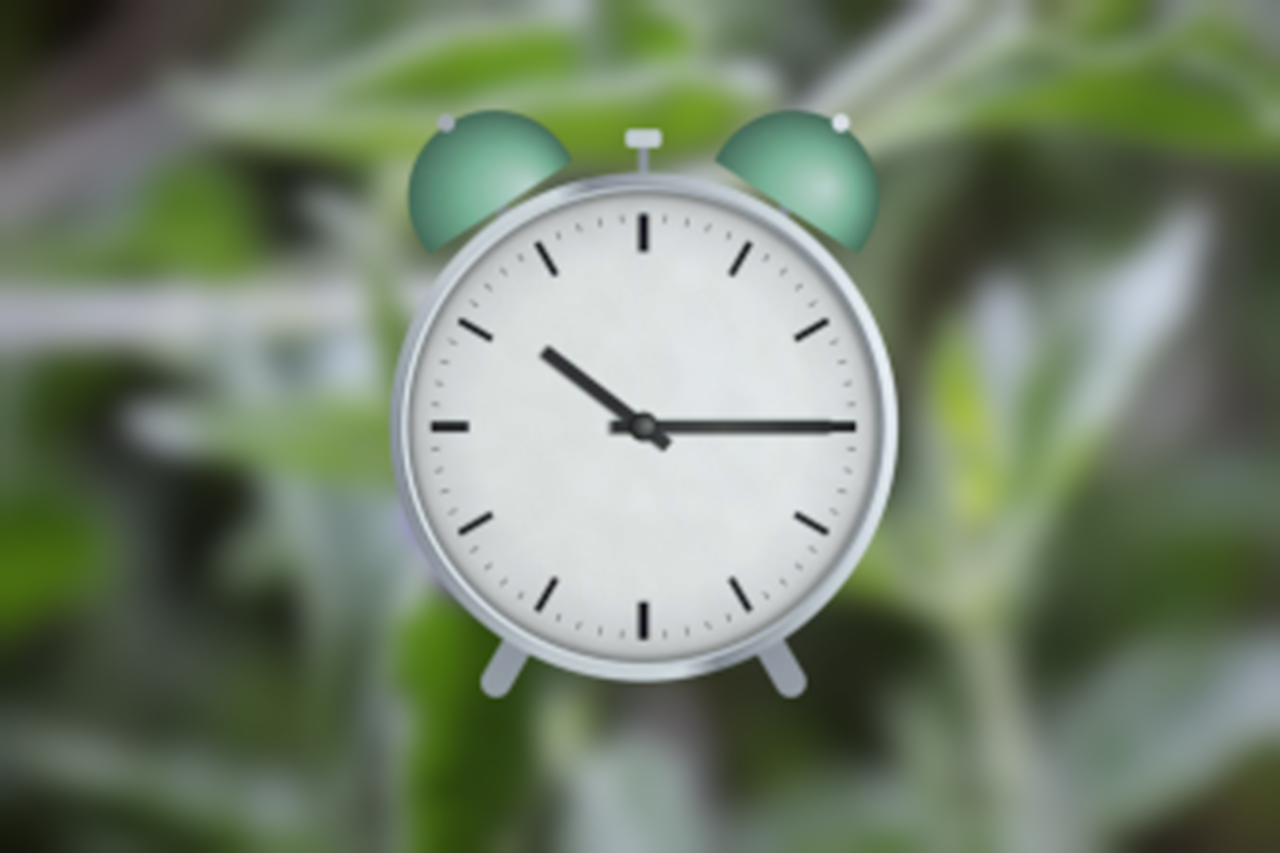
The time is 10h15
